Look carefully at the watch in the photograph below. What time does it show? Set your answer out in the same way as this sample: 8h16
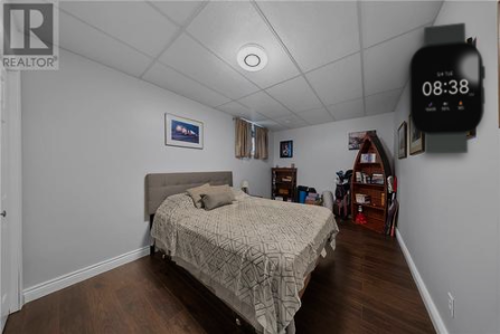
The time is 8h38
